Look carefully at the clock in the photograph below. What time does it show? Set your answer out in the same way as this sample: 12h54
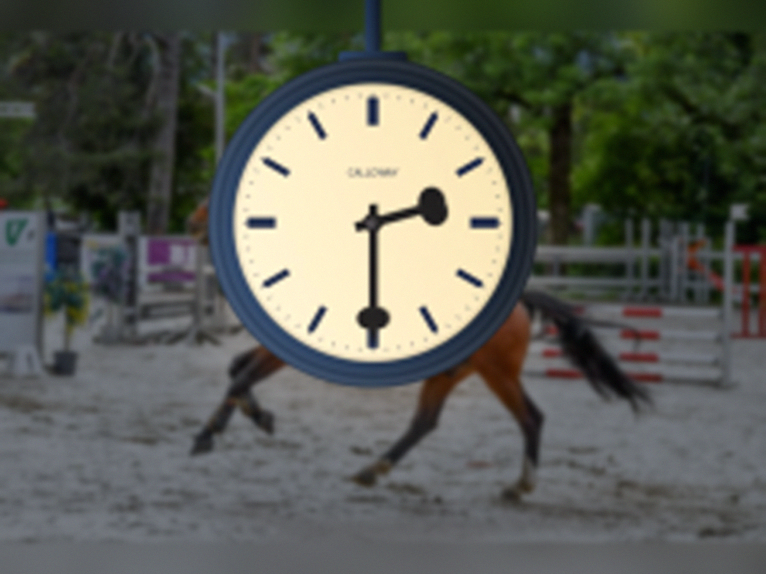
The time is 2h30
